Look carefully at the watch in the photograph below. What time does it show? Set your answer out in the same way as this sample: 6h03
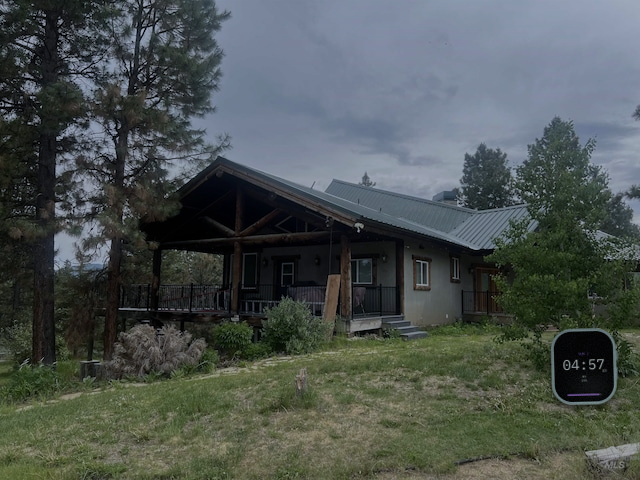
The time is 4h57
